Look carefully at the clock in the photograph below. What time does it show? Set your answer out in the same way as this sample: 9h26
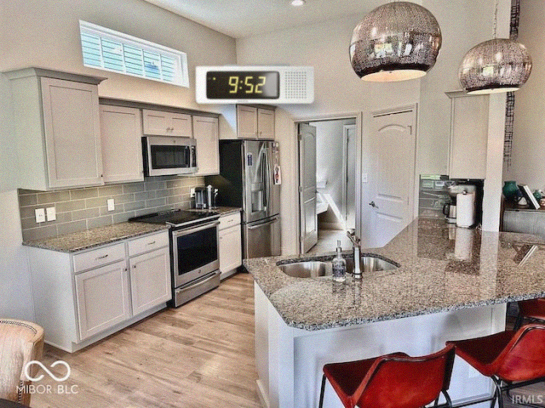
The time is 9h52
